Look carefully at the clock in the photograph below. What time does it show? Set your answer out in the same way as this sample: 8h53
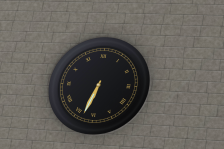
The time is 6h33
